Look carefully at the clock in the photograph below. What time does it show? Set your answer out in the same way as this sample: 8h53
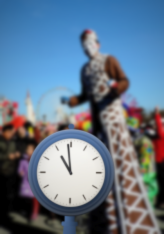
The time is 10h59
